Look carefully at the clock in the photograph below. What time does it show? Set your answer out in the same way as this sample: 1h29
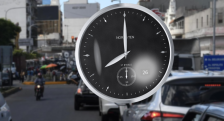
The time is 8h00
